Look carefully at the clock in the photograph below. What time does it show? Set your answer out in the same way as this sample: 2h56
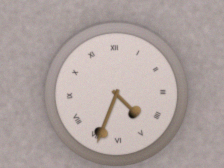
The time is 4h34
